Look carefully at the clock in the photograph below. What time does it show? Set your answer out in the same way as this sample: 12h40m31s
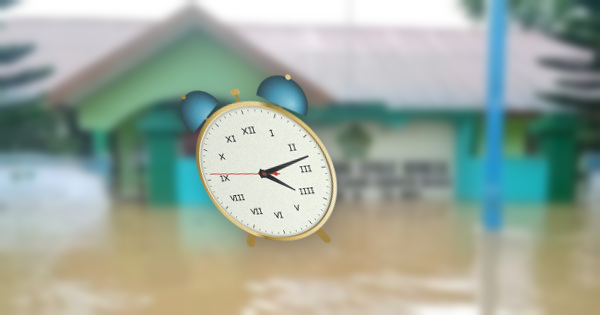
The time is 4h12m46s
